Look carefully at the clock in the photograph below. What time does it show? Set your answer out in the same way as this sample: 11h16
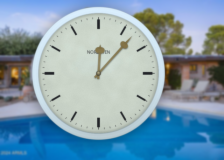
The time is 12h07
